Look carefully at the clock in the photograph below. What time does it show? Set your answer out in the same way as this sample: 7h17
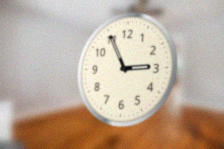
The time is 2h55
